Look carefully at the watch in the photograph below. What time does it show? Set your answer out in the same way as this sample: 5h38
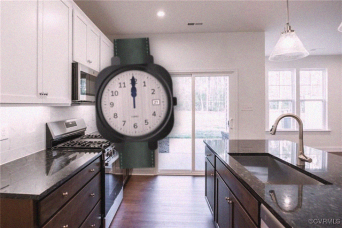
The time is 12h00
